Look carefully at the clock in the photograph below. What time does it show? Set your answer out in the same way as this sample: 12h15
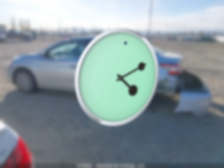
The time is 4h10
